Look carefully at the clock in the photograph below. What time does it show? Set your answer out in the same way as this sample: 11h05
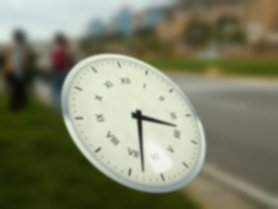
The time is 3h33
